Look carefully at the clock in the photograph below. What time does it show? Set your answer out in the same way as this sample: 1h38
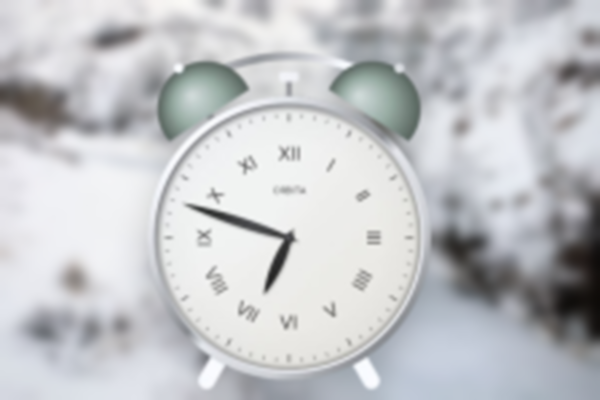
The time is 6h48
